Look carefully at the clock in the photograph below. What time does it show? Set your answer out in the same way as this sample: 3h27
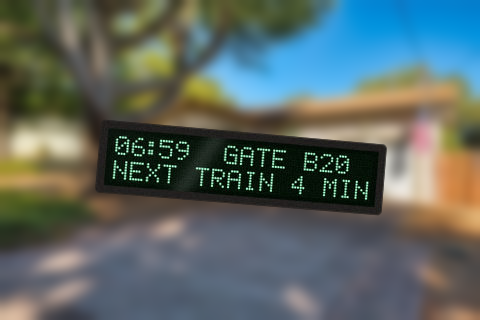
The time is 6h59
